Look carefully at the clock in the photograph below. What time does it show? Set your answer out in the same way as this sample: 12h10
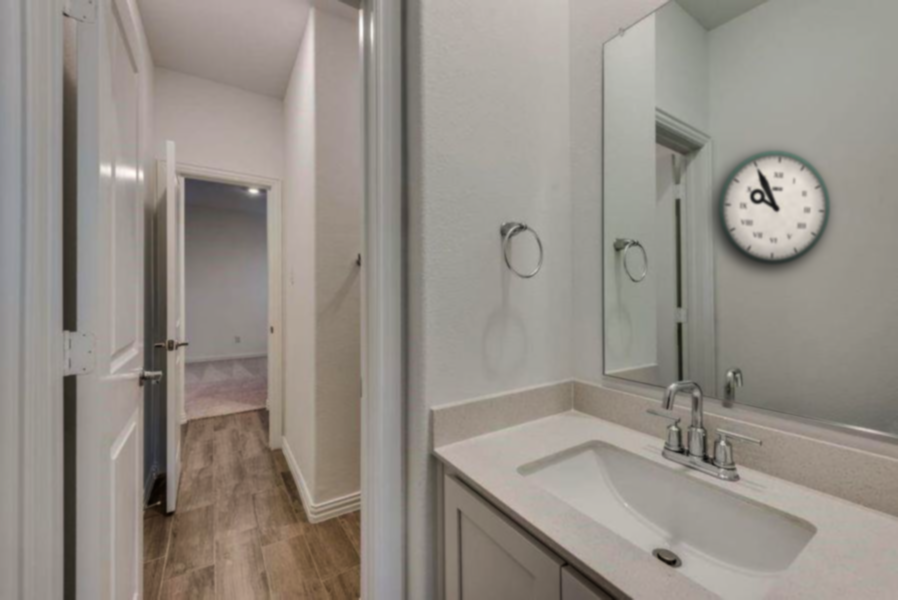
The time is 9h55
